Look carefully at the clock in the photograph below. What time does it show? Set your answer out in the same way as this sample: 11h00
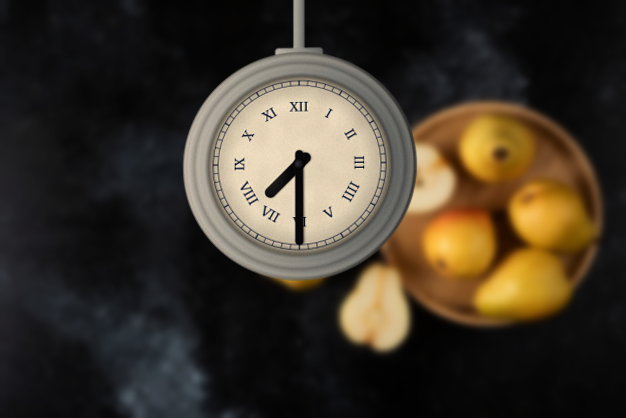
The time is 7h30
